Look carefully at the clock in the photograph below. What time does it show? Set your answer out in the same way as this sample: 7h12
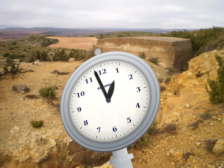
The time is 12h58
